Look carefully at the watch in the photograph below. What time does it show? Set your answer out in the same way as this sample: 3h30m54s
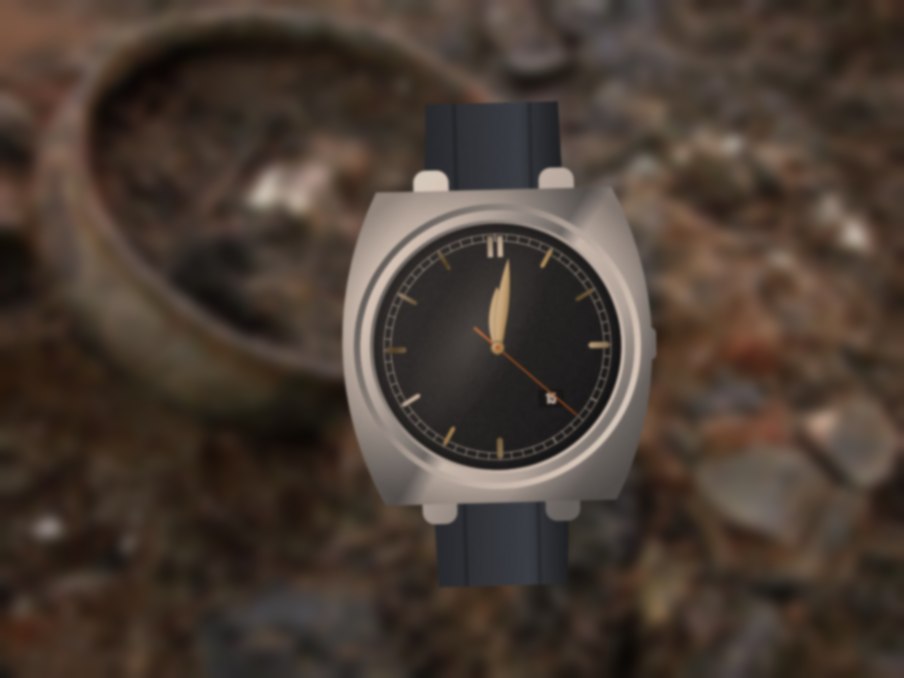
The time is 12h01m22s
